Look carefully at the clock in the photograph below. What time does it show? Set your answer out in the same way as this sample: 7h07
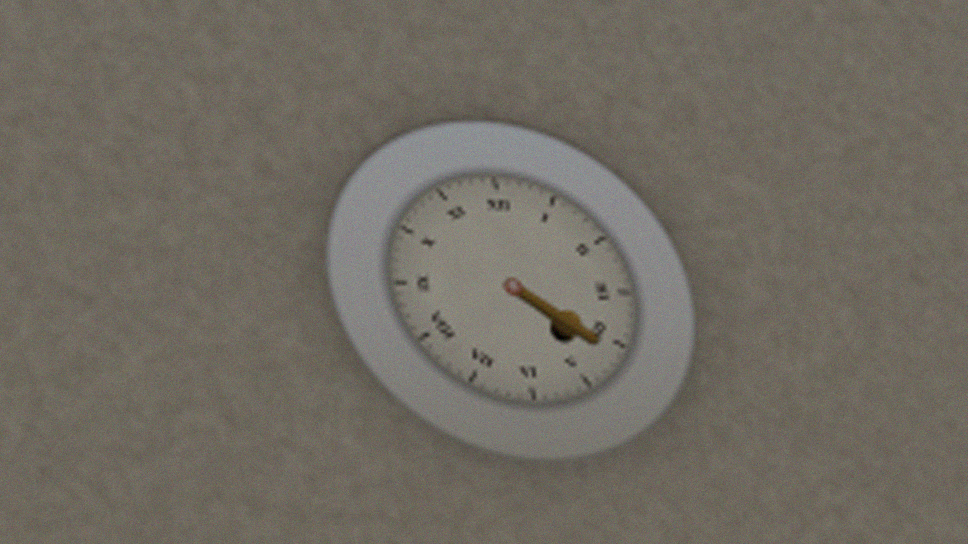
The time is 4h21
